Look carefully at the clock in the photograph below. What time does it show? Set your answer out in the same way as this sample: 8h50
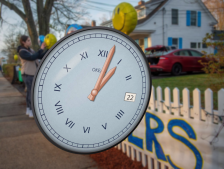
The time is 1h02
